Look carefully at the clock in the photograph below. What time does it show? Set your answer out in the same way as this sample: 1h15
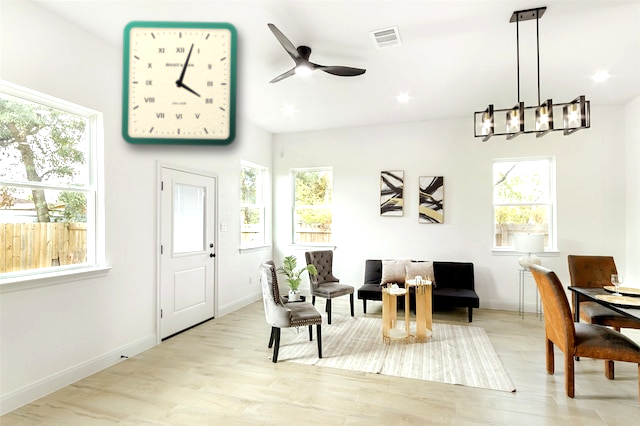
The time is 4h03
